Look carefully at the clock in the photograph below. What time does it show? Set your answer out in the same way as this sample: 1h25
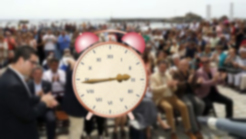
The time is 2h44
